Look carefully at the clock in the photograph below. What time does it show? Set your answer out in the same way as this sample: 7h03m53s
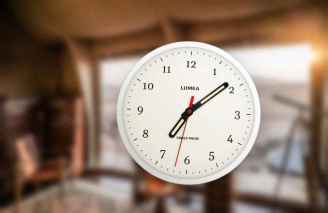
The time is 7h08m32s
